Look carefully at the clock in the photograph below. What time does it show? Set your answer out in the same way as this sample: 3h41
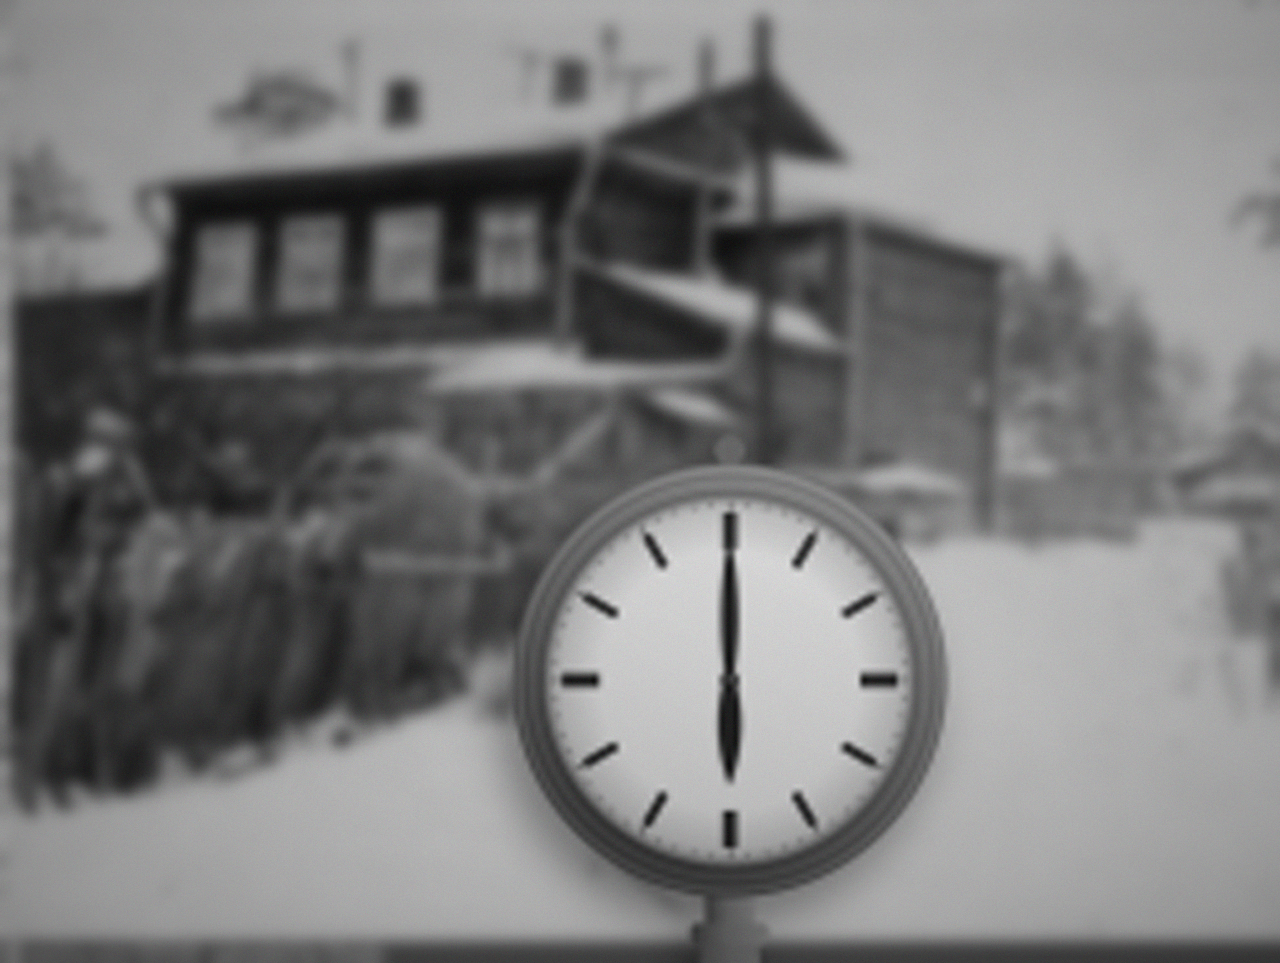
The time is 6h00
